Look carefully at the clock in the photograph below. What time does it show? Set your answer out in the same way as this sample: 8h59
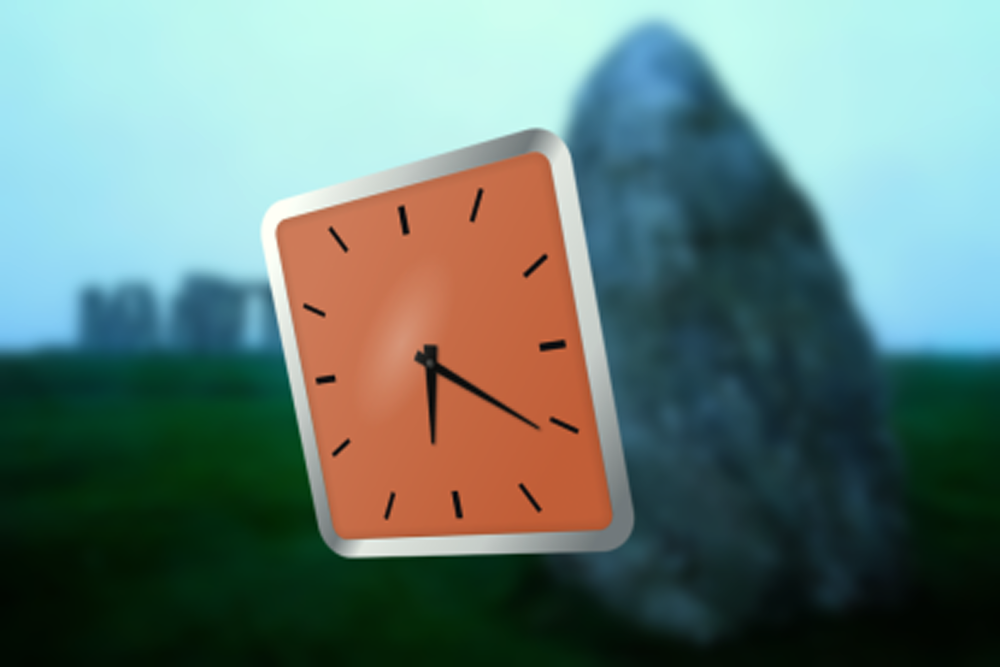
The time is 6h21
